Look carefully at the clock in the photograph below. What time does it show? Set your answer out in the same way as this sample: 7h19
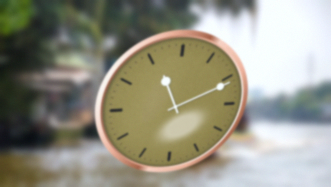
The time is 11h11
